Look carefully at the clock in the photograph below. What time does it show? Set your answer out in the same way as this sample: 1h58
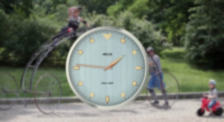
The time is 1h46
